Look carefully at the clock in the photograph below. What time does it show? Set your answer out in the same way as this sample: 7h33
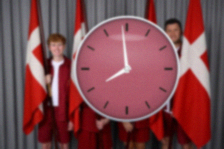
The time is 7h59
